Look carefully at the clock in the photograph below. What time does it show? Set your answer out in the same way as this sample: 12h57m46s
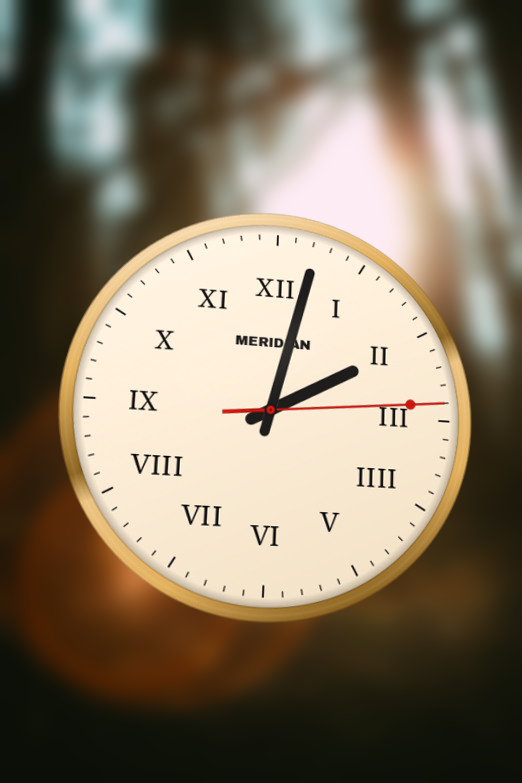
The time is 2h02m14s
